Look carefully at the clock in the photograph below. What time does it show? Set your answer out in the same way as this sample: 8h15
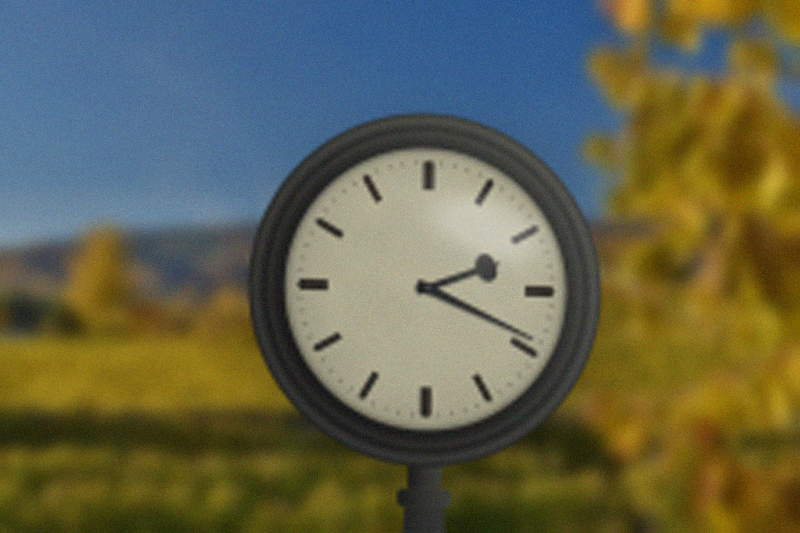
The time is 2h19
